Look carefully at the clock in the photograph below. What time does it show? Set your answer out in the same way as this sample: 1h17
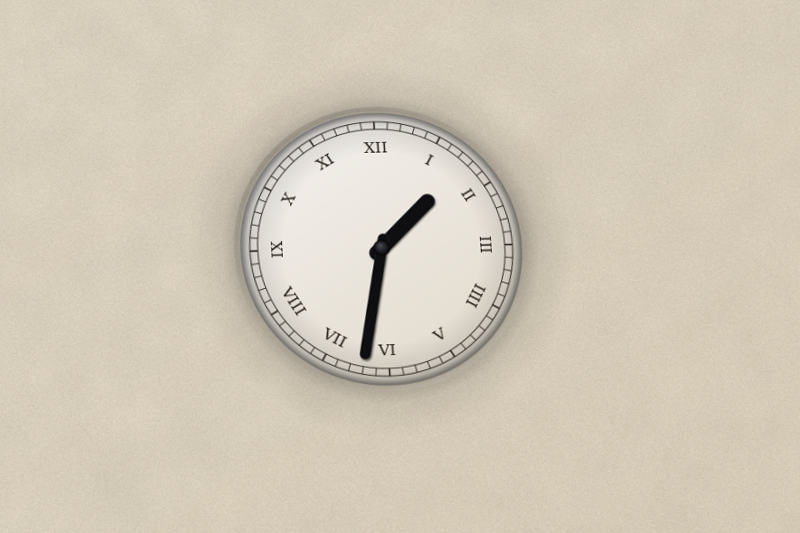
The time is 1h32
